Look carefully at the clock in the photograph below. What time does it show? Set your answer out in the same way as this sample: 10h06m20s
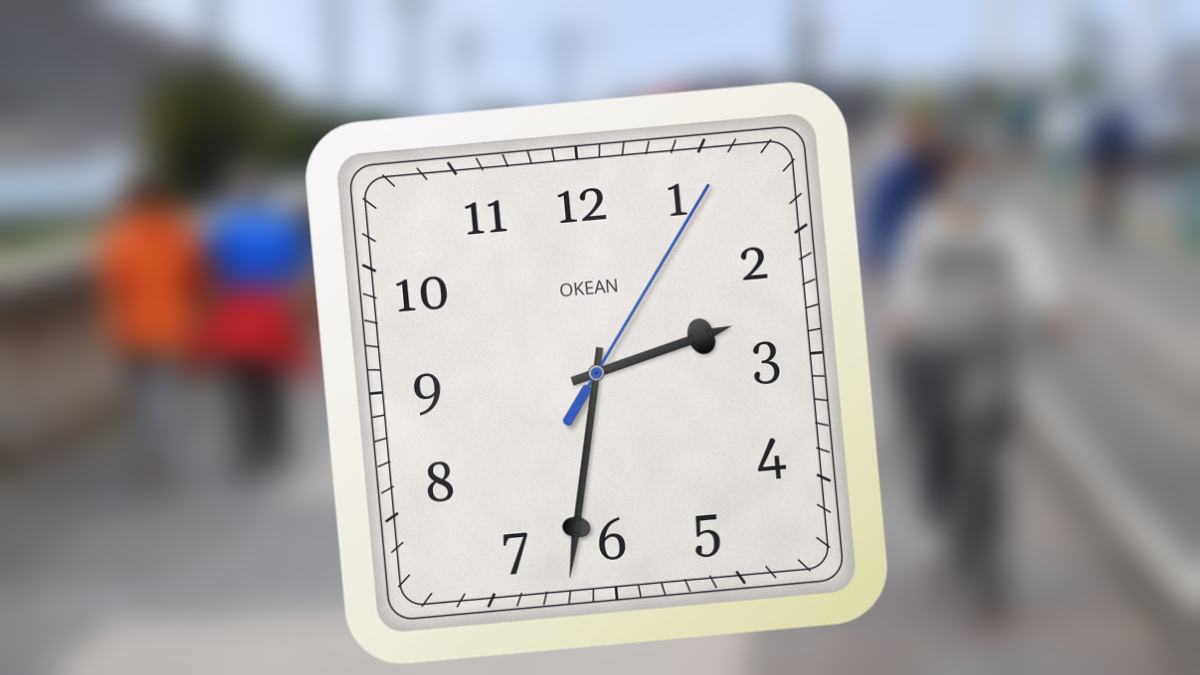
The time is 2h32m06s
